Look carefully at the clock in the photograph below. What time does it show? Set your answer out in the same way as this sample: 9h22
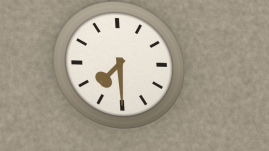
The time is 7h30
